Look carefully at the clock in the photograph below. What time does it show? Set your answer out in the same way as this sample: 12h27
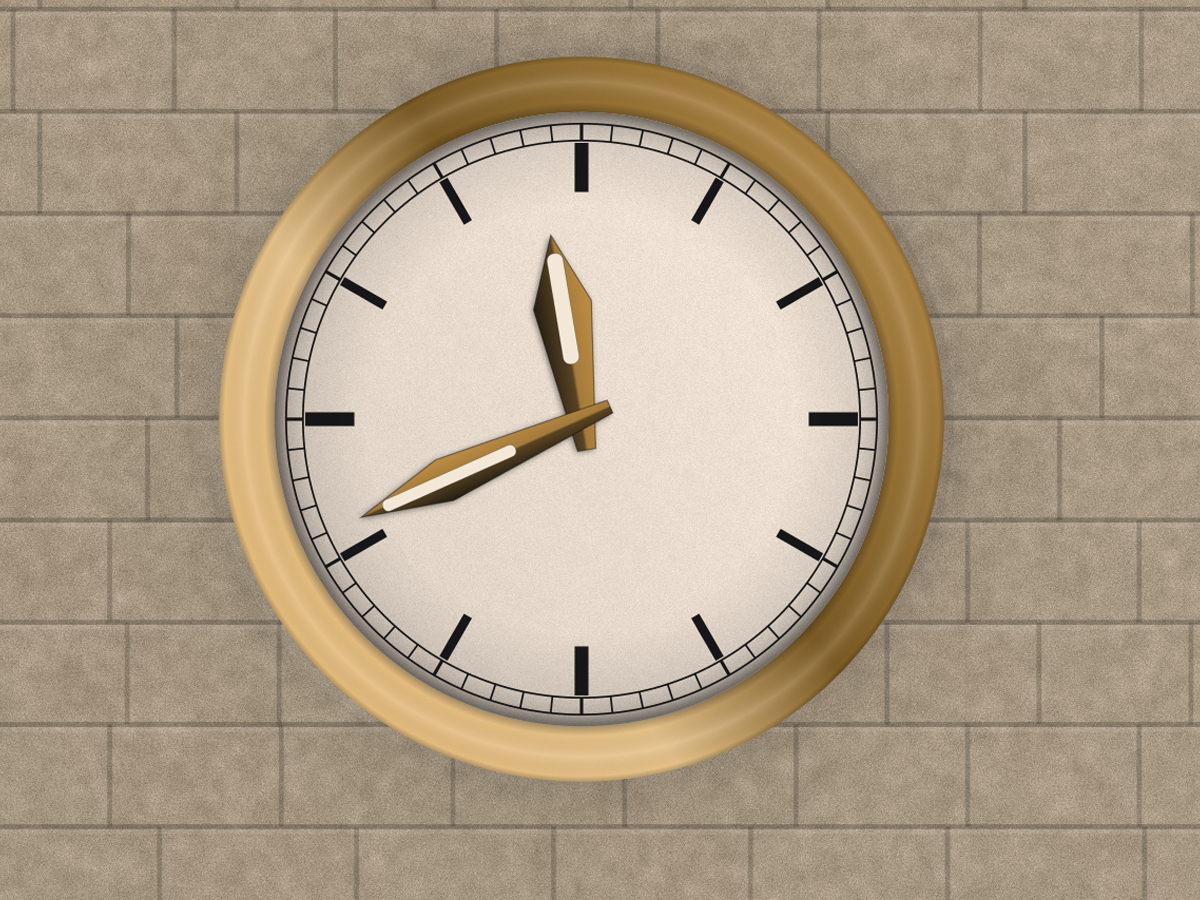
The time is 11h41
